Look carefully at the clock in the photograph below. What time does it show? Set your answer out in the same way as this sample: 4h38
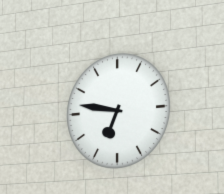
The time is 6h47
